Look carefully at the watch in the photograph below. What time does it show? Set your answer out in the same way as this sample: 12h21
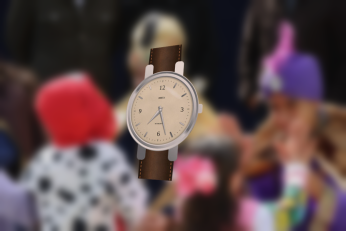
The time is 7h27
